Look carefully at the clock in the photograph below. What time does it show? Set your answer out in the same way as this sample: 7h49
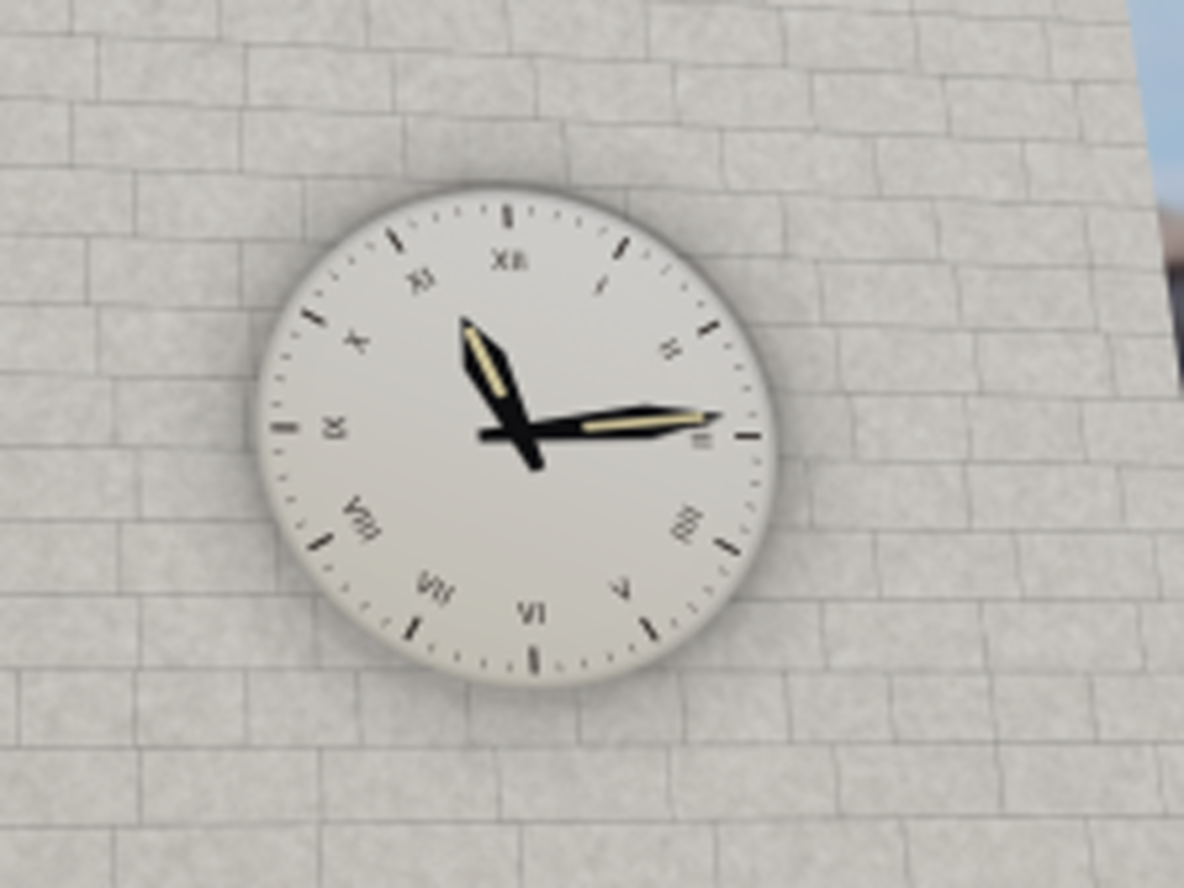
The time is 11h14
